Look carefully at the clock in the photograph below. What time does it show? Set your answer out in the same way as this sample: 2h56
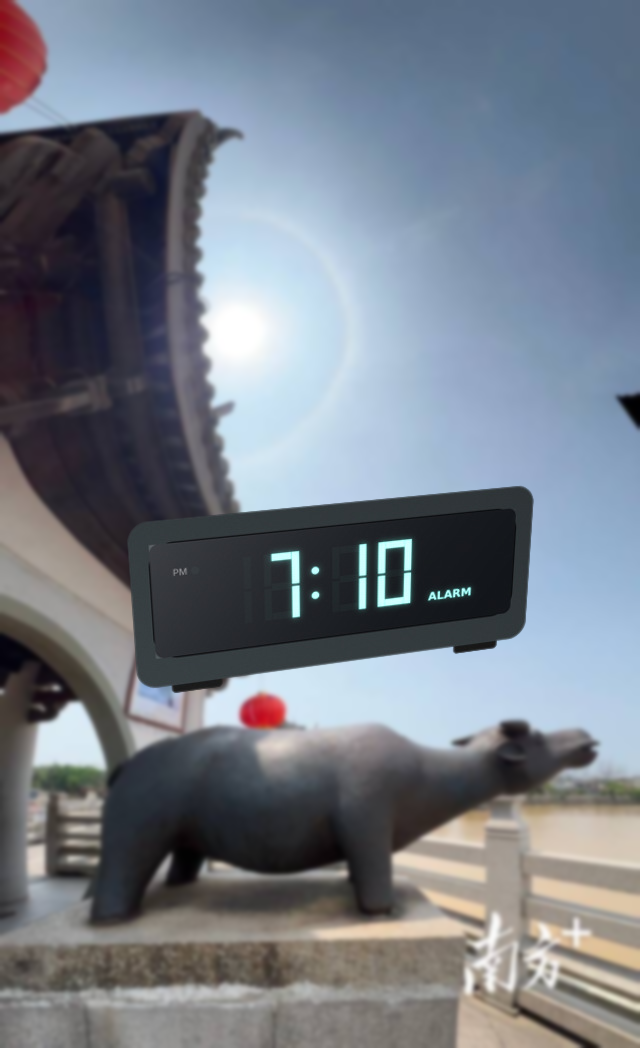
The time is 7h10
